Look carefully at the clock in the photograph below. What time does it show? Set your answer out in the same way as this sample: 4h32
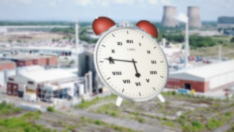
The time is 5h46
